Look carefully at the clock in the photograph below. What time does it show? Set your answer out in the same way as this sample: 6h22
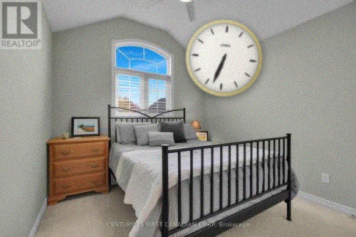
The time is 6h33
